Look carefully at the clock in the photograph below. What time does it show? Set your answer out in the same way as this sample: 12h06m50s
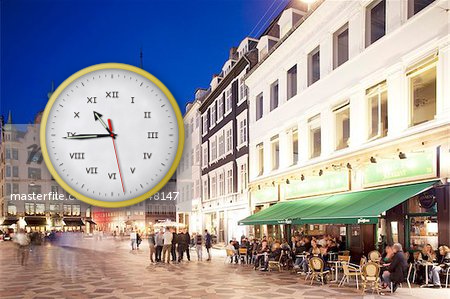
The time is 10h44m28s
